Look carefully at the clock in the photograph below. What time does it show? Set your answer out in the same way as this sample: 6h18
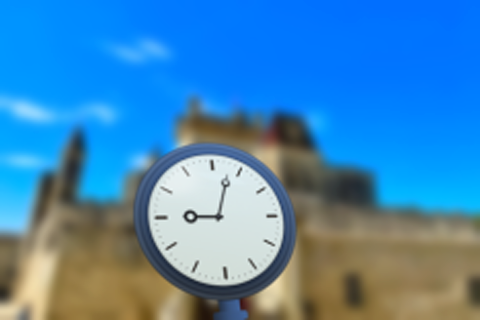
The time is 9h03
